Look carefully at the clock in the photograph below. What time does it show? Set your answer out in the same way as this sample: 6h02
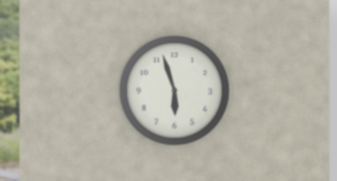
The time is 5h57
